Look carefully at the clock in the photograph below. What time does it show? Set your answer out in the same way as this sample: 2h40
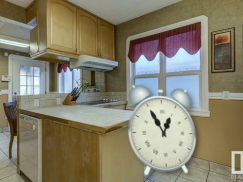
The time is 12h55
